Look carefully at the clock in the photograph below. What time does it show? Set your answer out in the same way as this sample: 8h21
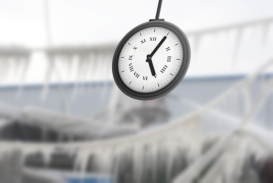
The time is 5h05
